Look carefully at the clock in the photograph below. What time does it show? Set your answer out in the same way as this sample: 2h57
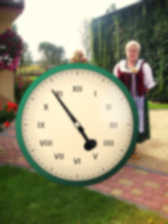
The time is 4h54
